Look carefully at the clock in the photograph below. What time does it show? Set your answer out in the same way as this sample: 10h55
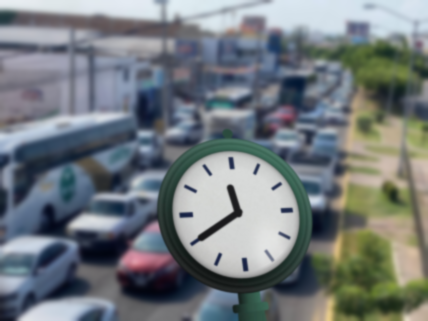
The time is 11h40
